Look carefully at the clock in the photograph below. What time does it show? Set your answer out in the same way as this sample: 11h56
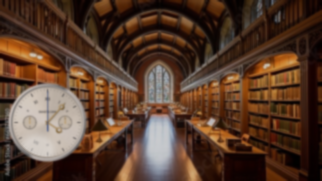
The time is 4h07
